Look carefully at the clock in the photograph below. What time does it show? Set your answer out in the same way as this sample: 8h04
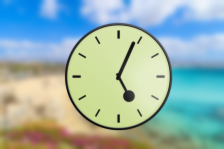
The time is 5h04
